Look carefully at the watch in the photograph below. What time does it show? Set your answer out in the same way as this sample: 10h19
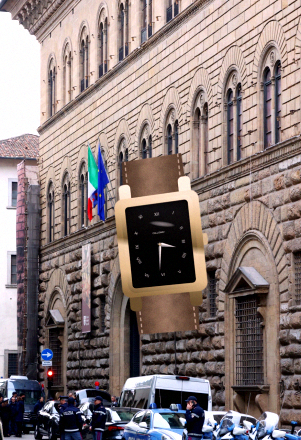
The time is 3h31
